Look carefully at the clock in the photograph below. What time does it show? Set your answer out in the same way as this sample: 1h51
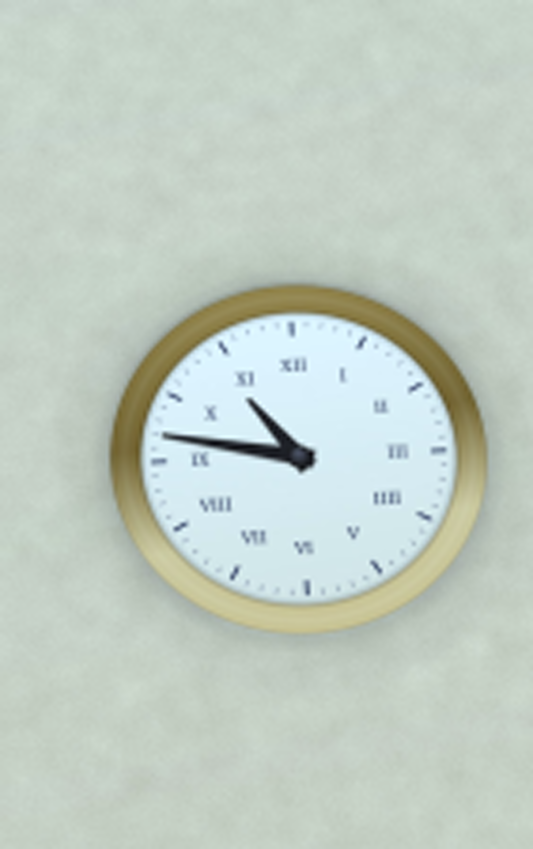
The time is 10h47
